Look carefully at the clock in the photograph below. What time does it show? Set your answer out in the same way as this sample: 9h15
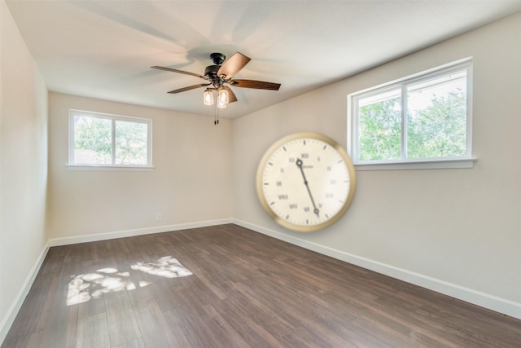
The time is 11h27
